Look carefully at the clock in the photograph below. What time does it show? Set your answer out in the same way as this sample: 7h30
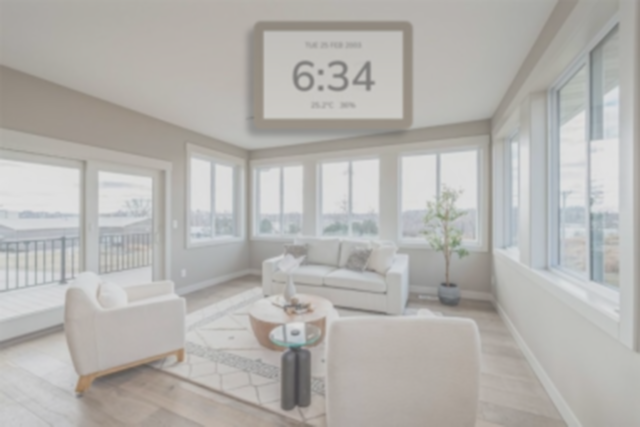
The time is 6h34
